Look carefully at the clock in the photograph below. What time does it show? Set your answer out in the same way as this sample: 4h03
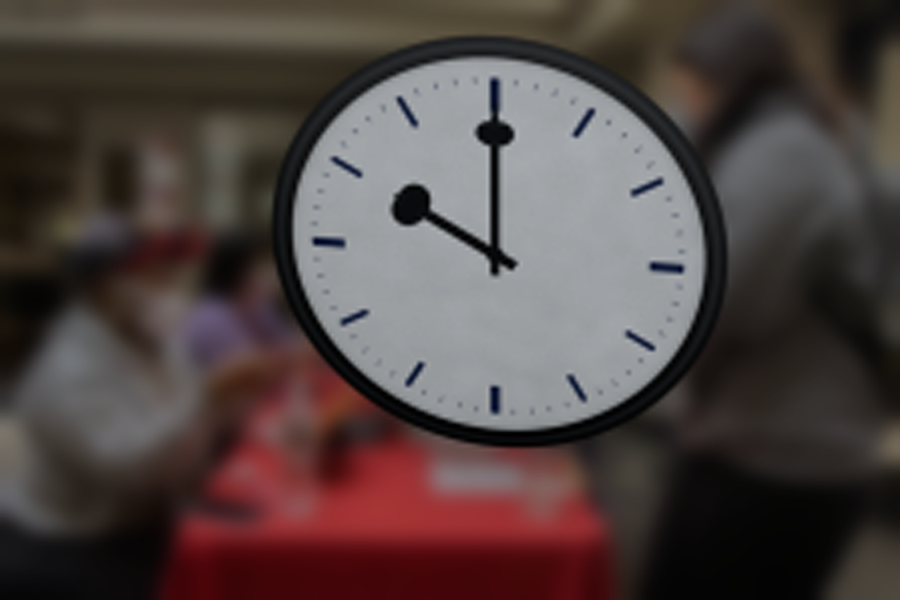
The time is 10h00
